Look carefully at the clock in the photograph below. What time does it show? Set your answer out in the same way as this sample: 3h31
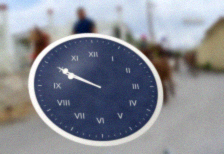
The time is 9h50
